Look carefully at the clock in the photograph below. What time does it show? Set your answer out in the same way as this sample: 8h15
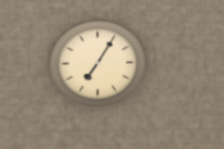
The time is 7h05
